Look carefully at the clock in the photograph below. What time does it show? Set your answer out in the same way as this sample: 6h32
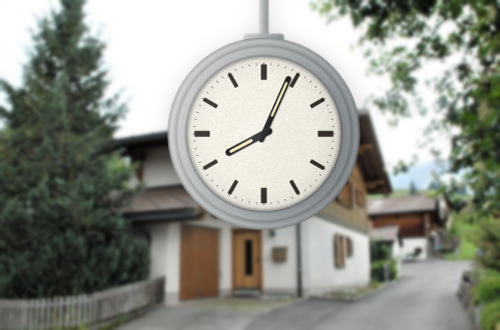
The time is 8h04
